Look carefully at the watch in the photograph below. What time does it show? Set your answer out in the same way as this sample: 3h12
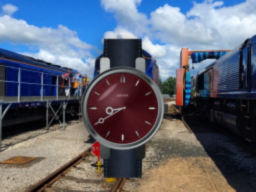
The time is 8h40
